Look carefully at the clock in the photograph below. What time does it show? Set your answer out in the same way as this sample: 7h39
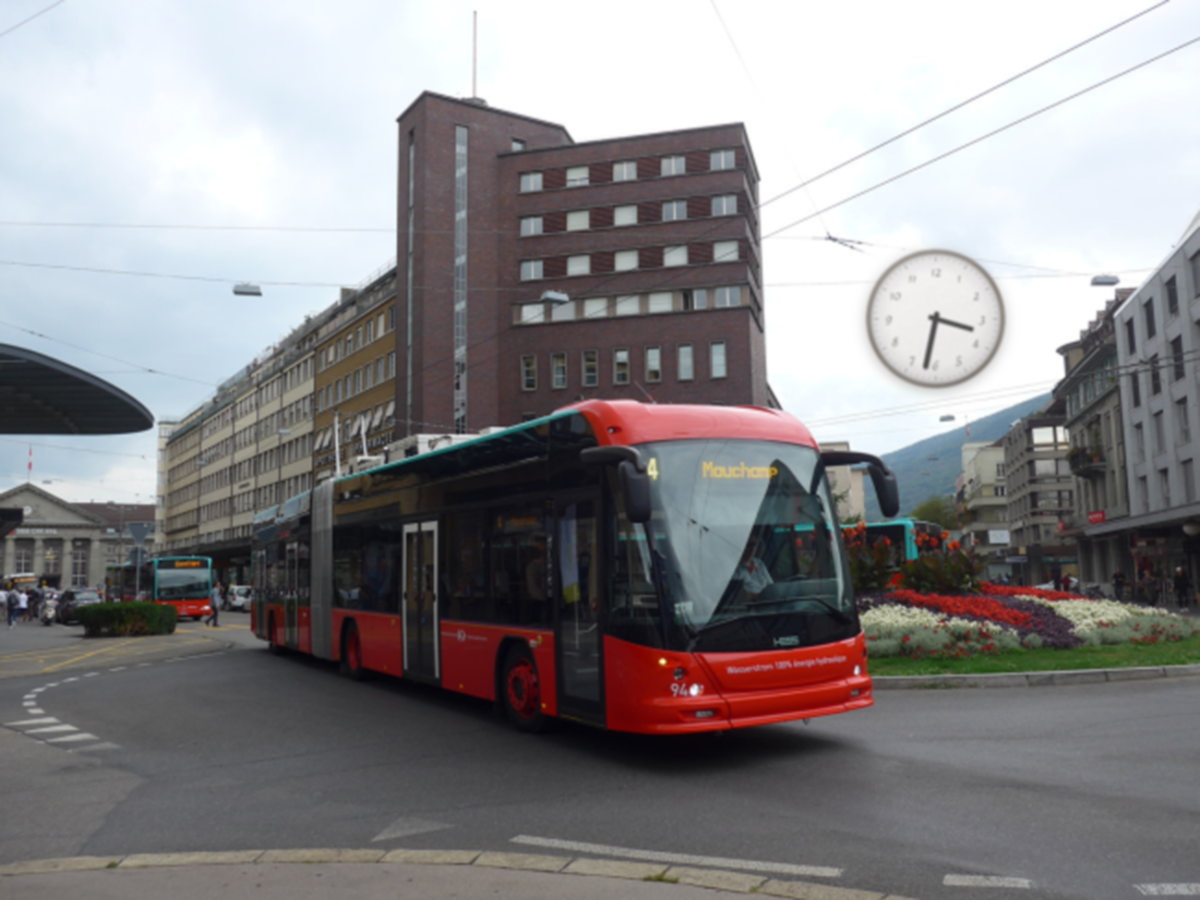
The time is 3h32
